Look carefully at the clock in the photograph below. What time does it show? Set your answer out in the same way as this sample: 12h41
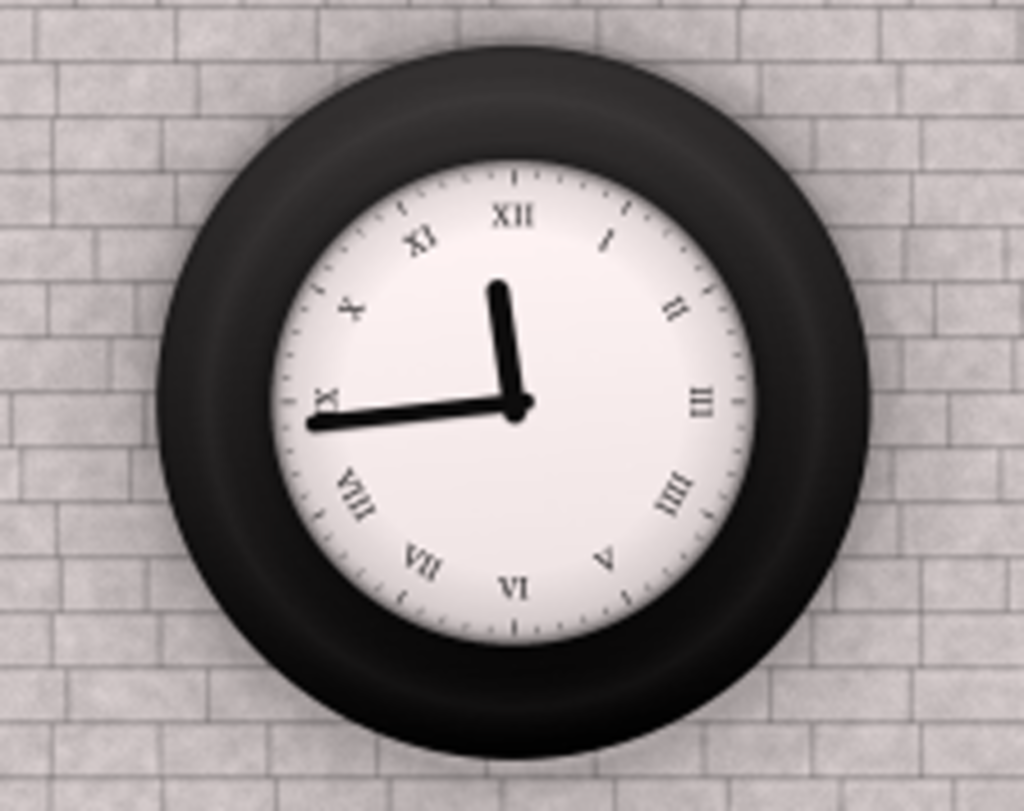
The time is 11h44
